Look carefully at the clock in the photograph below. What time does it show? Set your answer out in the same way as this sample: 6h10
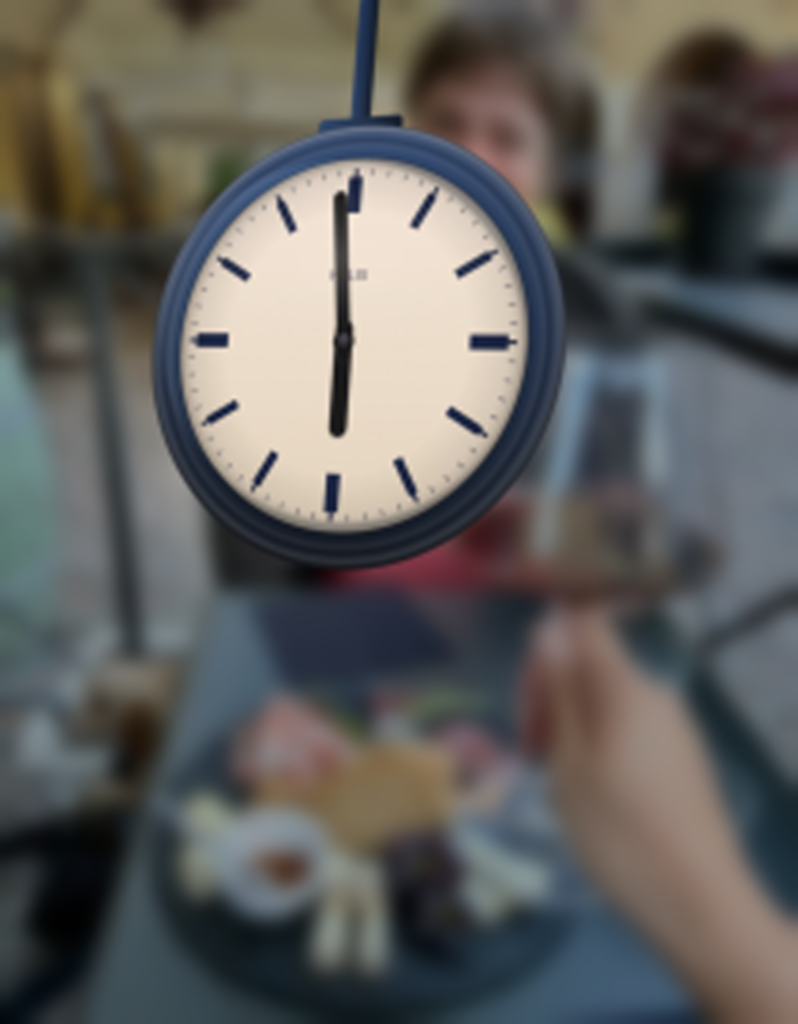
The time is 5h59
